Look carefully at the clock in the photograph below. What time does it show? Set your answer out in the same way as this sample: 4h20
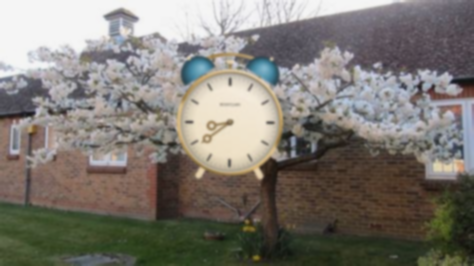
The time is 8h39
